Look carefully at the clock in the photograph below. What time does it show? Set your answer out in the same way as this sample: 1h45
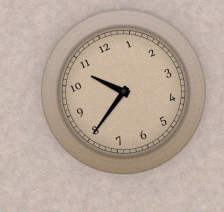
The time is 10h40
